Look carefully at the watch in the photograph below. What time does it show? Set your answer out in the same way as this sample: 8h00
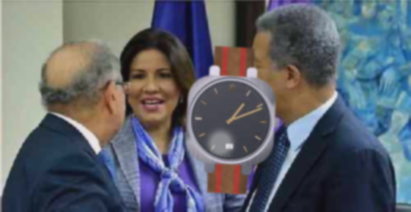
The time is 1h11
